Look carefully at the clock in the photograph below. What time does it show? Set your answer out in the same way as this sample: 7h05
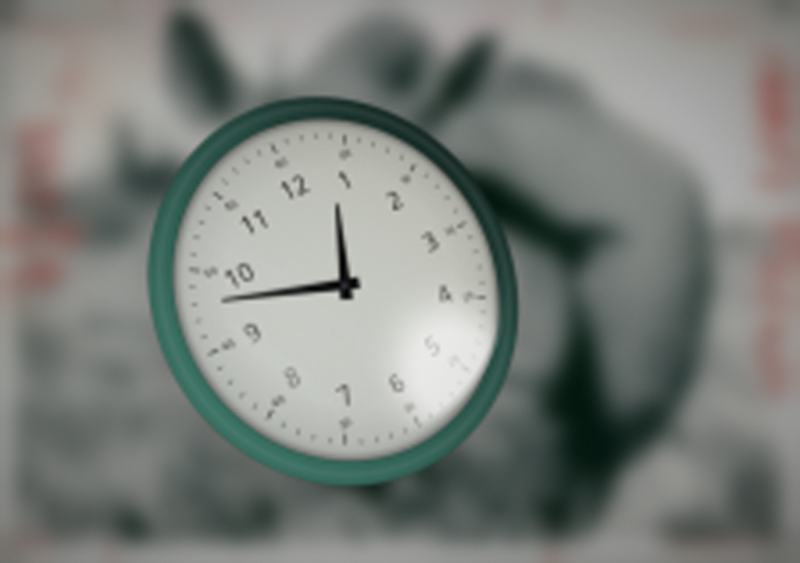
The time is 12h48
